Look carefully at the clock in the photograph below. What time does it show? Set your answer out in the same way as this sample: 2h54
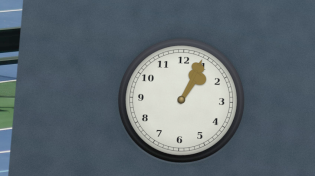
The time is 1h04
